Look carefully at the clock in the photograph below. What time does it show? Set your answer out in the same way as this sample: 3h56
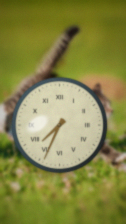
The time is 7h34
